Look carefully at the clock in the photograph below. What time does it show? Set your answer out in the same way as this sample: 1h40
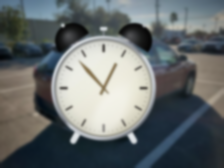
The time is 12h53
